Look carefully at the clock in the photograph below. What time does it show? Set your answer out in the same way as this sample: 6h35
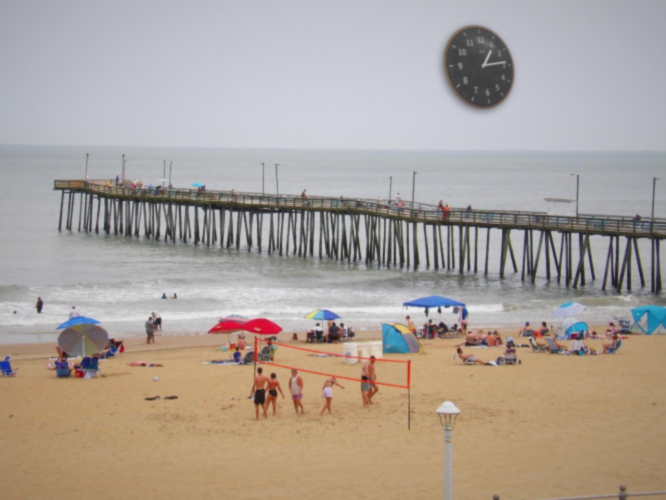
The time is 1h14
